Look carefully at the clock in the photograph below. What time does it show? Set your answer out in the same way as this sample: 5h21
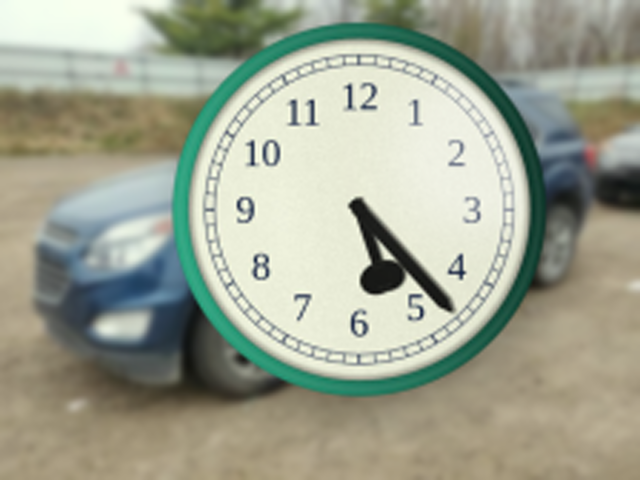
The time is 5h23
